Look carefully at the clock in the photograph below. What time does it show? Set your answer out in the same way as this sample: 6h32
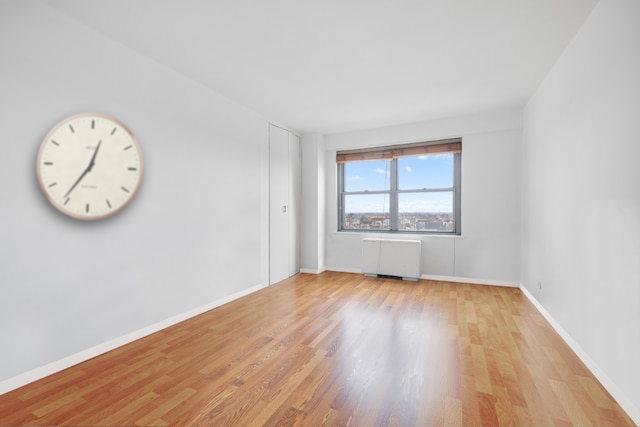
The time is 12h36
